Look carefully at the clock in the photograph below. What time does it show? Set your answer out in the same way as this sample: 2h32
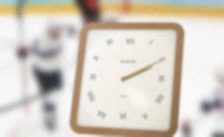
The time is 2h10
